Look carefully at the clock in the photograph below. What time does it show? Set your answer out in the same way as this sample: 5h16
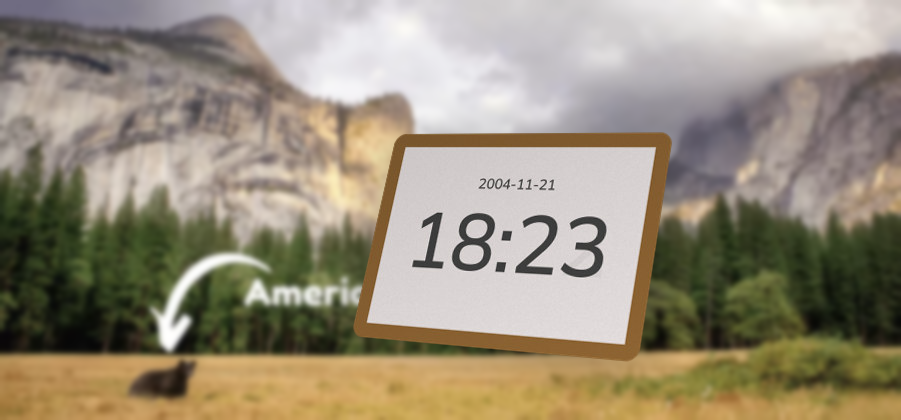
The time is 18h23
